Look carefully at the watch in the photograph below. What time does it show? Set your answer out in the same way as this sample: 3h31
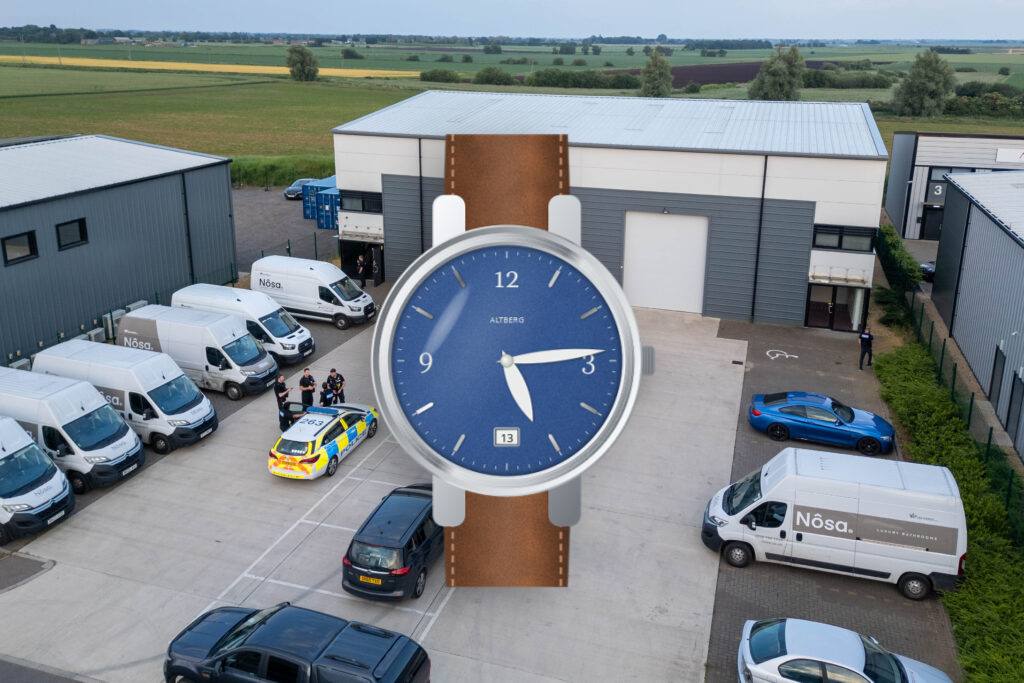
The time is 5h14
